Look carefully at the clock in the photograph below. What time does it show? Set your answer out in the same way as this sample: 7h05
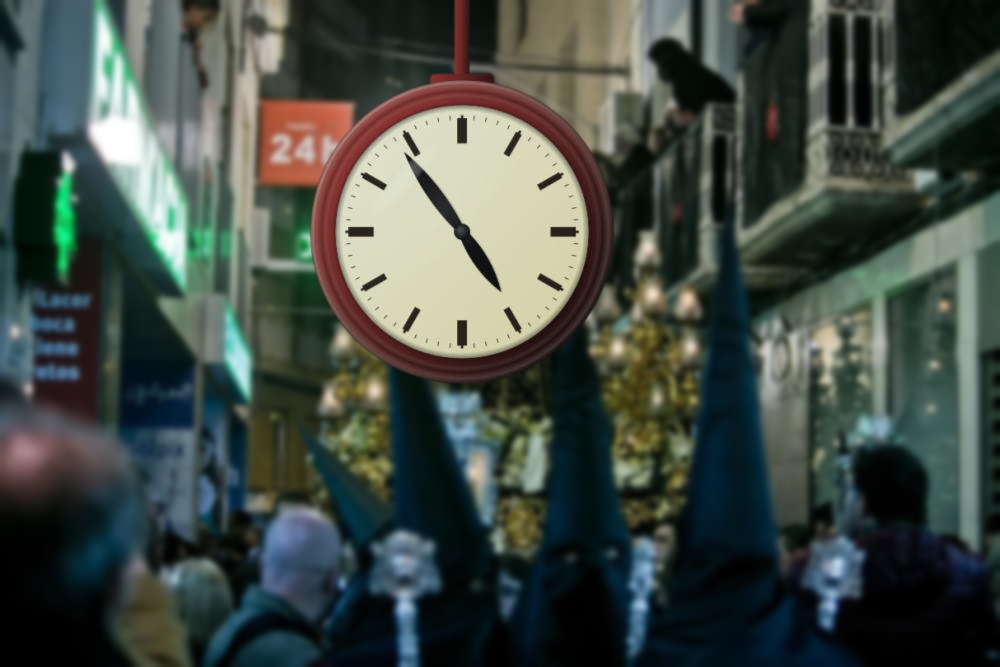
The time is 4h54
